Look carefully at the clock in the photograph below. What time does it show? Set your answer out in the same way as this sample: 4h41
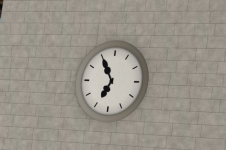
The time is 6h55
